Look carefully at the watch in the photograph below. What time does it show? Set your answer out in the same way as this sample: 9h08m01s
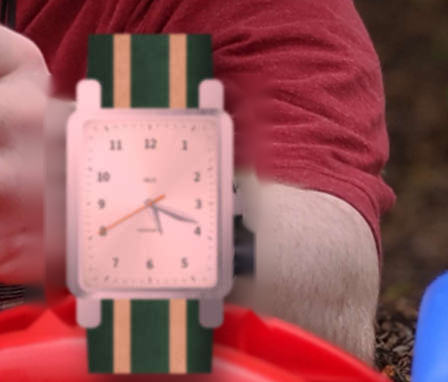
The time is 5h18m40s
